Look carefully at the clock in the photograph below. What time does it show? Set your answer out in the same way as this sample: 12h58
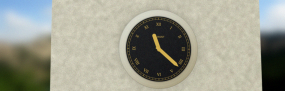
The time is 11h22
